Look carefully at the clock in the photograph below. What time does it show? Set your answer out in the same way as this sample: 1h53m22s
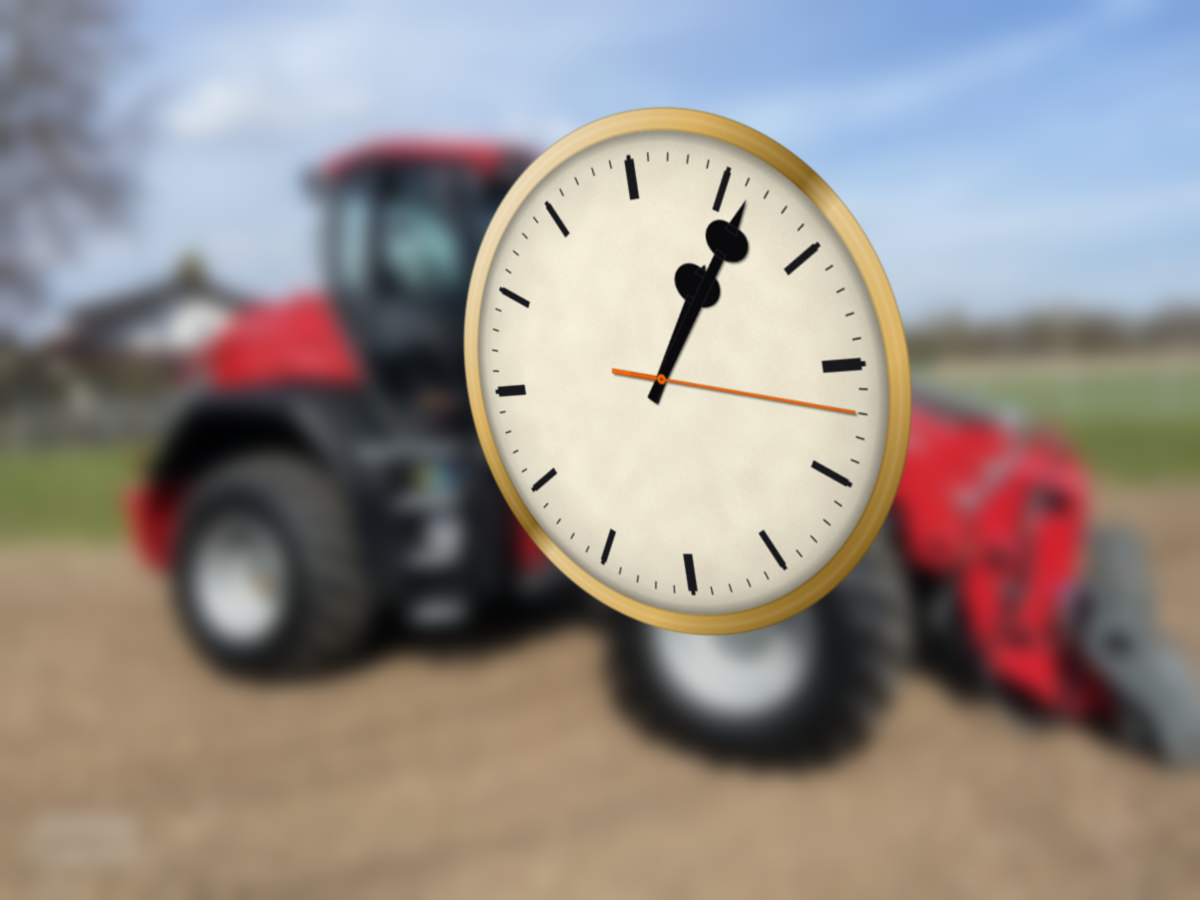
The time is 1h06m17s
